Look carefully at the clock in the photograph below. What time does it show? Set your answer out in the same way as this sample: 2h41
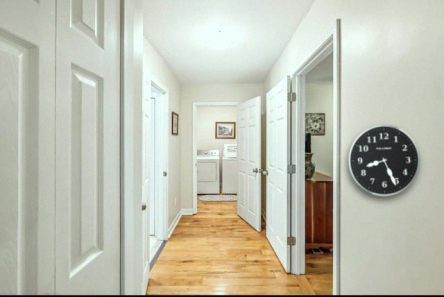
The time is 8h26
